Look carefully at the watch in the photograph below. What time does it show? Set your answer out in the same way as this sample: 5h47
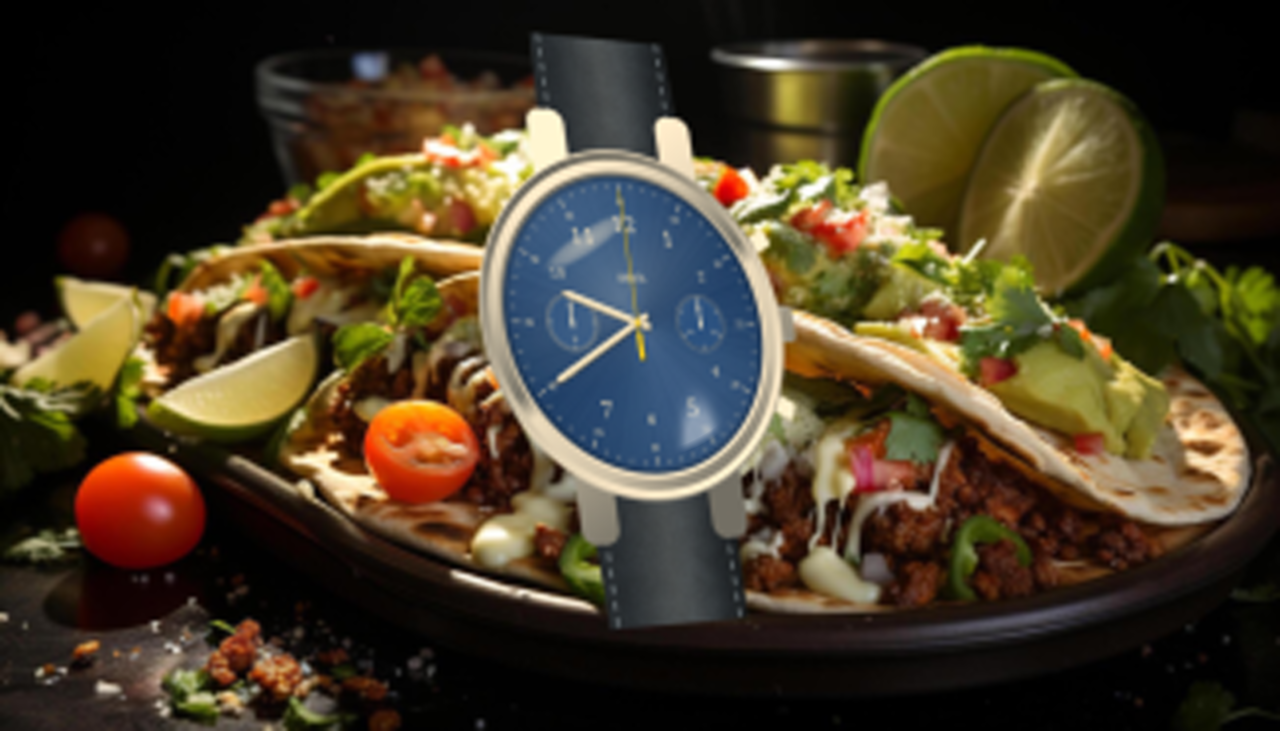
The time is 9h40
